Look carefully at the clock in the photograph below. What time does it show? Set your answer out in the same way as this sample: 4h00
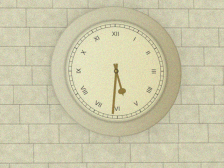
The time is 5h31
